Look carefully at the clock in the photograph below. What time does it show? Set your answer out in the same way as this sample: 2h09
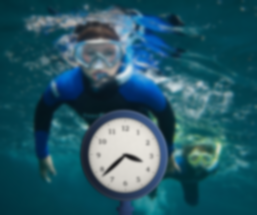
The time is 3h38
